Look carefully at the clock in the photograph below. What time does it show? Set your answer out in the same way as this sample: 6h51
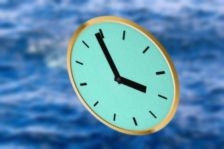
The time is 3h59
